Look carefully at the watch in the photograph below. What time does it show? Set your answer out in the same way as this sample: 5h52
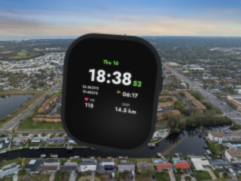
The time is 18h38
